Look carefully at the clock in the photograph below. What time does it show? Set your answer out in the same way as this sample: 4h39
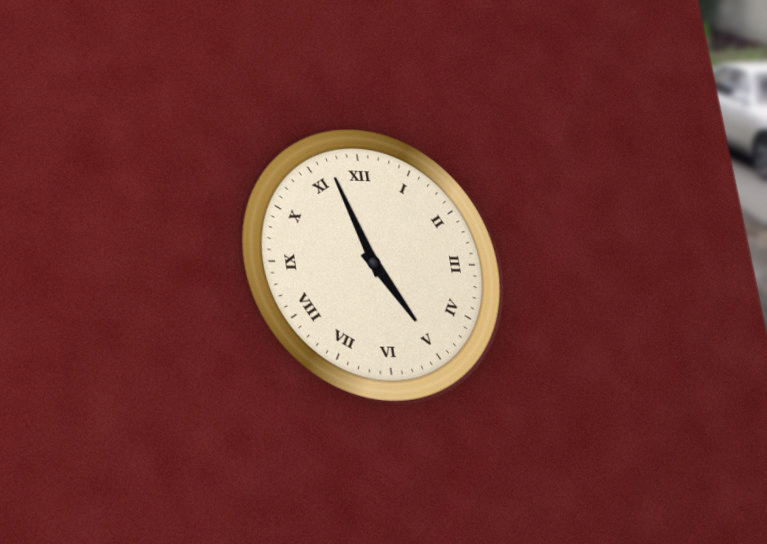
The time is 4h57
